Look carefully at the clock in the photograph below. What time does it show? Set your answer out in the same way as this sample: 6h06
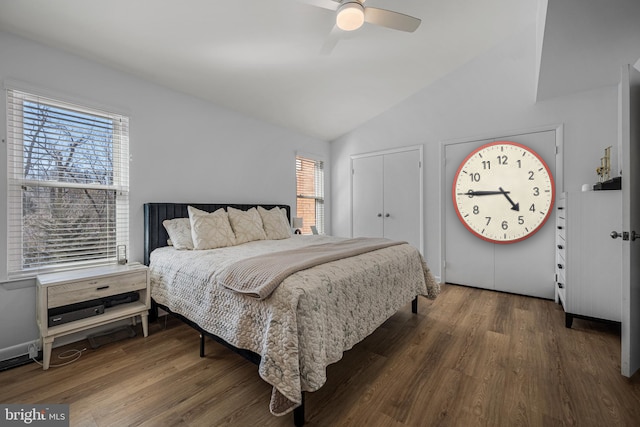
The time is 4h45
